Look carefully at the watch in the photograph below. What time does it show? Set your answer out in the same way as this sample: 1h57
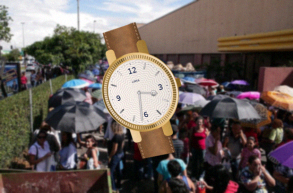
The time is 3h32
